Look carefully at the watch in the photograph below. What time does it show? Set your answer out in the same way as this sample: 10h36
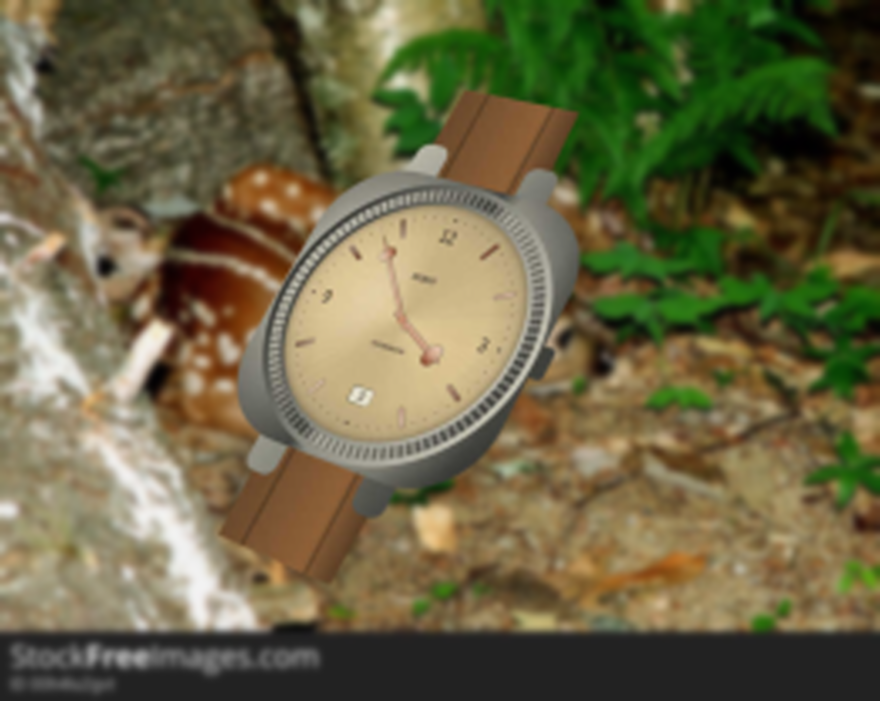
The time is 3h53
